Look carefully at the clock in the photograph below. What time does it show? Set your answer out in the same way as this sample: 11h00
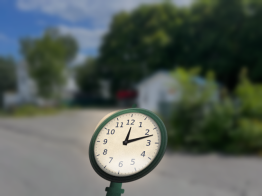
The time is 12h12
